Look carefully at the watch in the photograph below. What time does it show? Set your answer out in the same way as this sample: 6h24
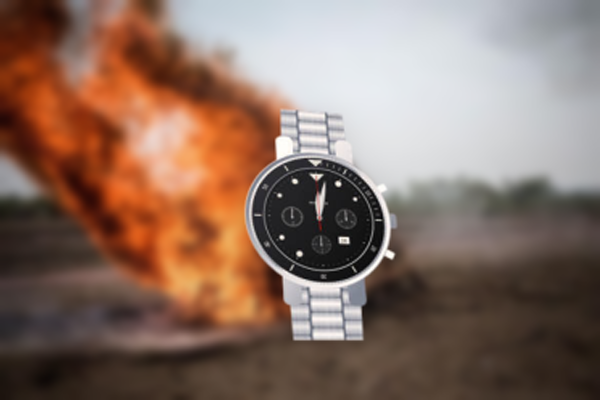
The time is 12h02
